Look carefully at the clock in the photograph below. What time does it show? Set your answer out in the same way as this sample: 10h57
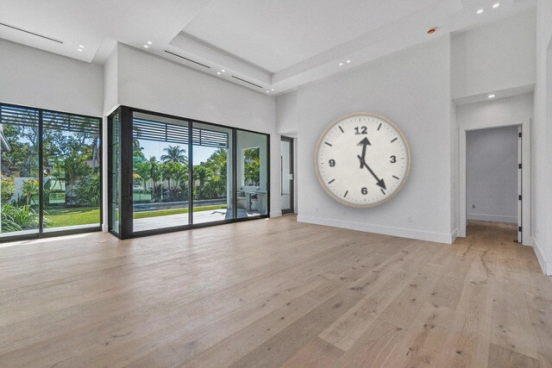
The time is 12h24
